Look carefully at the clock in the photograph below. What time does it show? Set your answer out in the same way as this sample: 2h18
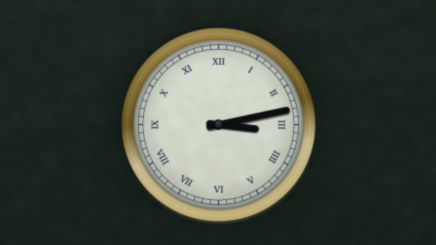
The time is 3h13
